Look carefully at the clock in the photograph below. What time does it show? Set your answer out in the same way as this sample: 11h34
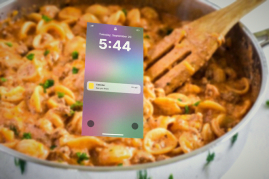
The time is 5h44
